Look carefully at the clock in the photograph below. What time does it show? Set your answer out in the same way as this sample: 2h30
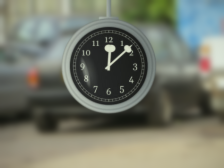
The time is 12h08
